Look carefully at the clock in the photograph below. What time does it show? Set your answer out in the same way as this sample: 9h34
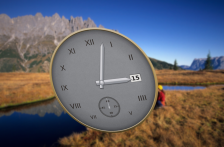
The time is 3h03
